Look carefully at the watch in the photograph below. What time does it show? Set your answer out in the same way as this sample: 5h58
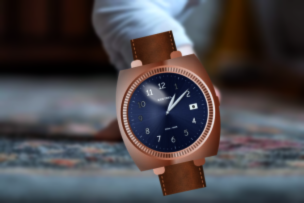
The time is 1h09
